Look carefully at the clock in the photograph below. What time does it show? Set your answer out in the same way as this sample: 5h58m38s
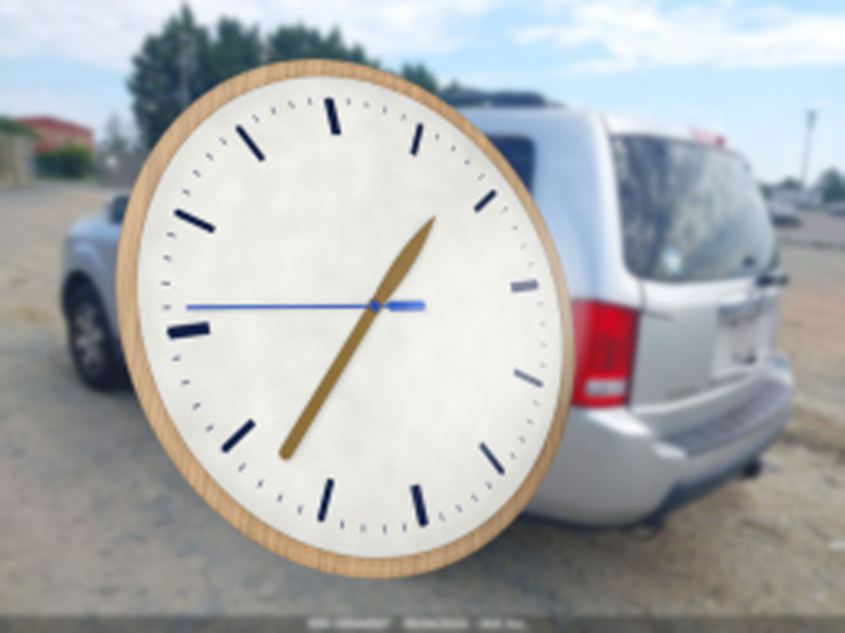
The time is 1h37m46s
